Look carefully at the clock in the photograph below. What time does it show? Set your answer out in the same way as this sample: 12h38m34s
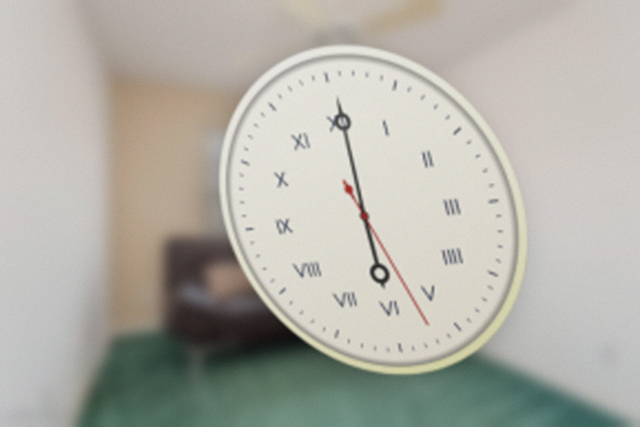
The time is 6h00m27s
